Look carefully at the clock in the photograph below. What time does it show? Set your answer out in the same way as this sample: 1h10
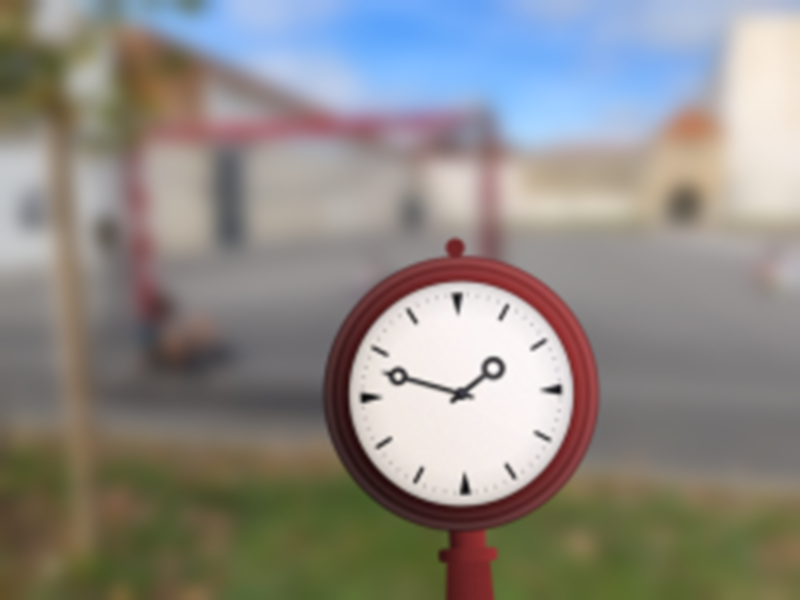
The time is 1h48
